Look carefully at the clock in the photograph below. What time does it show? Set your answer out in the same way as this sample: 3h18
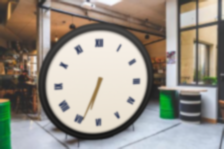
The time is 6h34
